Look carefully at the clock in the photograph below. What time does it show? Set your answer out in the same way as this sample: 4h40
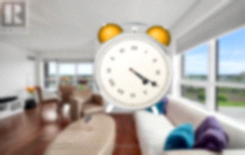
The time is 4h20
